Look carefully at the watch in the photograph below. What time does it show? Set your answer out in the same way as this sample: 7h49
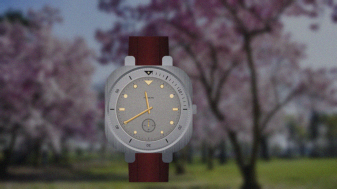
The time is 11h40
